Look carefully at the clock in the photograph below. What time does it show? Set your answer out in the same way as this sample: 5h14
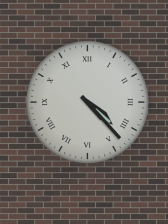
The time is 4h23
